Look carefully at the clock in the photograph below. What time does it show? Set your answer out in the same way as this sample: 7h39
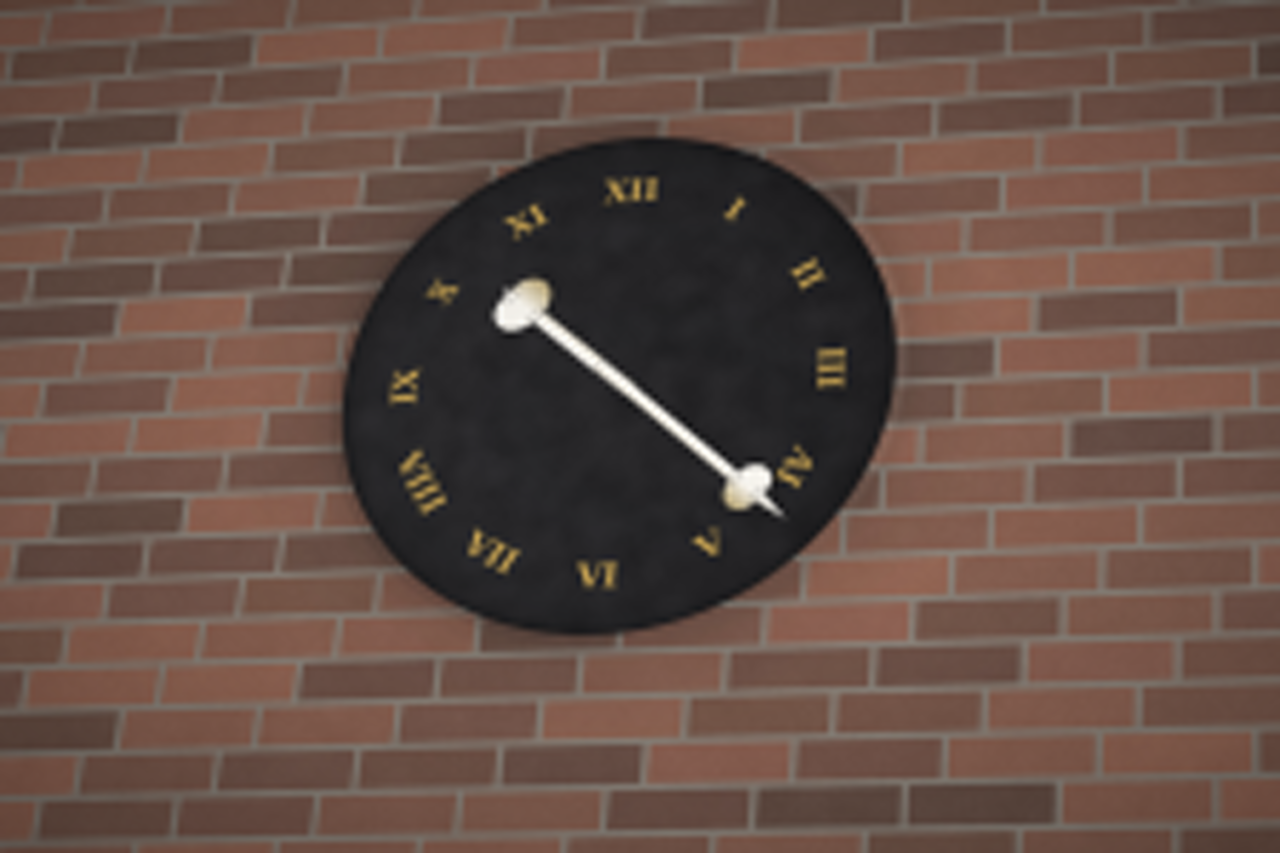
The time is 10h22
